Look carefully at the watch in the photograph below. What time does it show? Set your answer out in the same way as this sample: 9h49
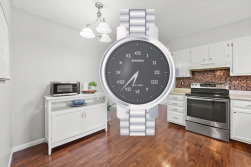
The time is 6h37
